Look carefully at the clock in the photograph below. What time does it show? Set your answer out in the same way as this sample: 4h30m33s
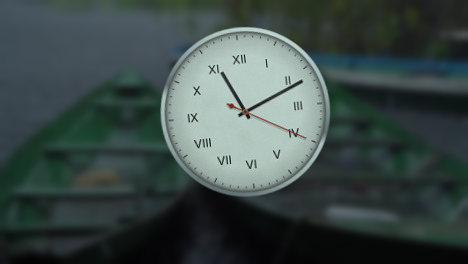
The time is 11h11m20s
